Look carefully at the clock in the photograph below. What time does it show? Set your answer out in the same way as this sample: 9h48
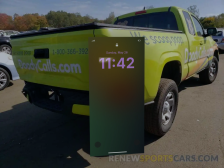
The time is 11h42
